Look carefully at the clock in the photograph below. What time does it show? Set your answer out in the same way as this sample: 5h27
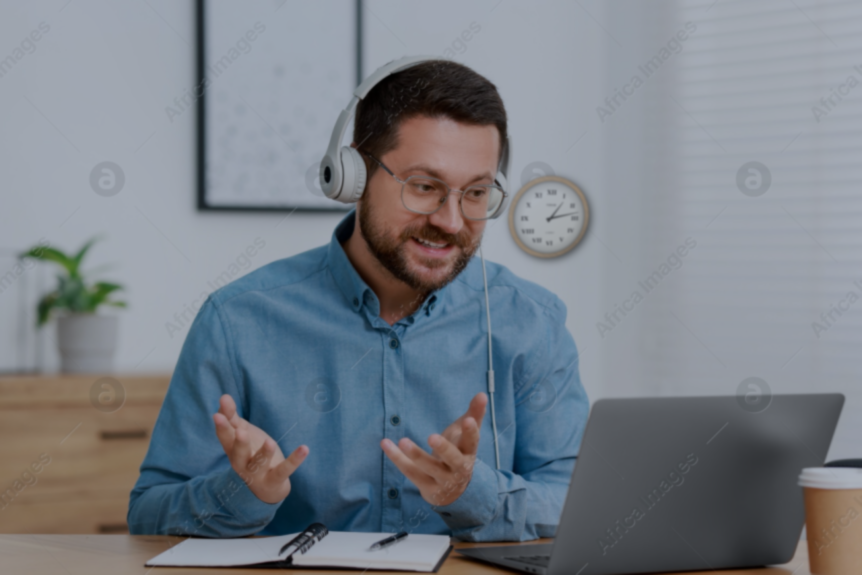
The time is 1h13
